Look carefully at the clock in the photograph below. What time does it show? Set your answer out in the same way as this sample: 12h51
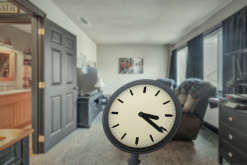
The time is 3h21
